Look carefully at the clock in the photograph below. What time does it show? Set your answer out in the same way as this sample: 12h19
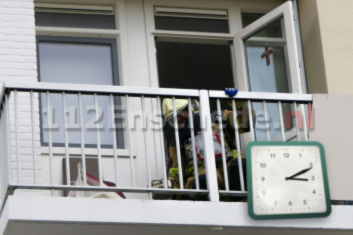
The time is 3h11
